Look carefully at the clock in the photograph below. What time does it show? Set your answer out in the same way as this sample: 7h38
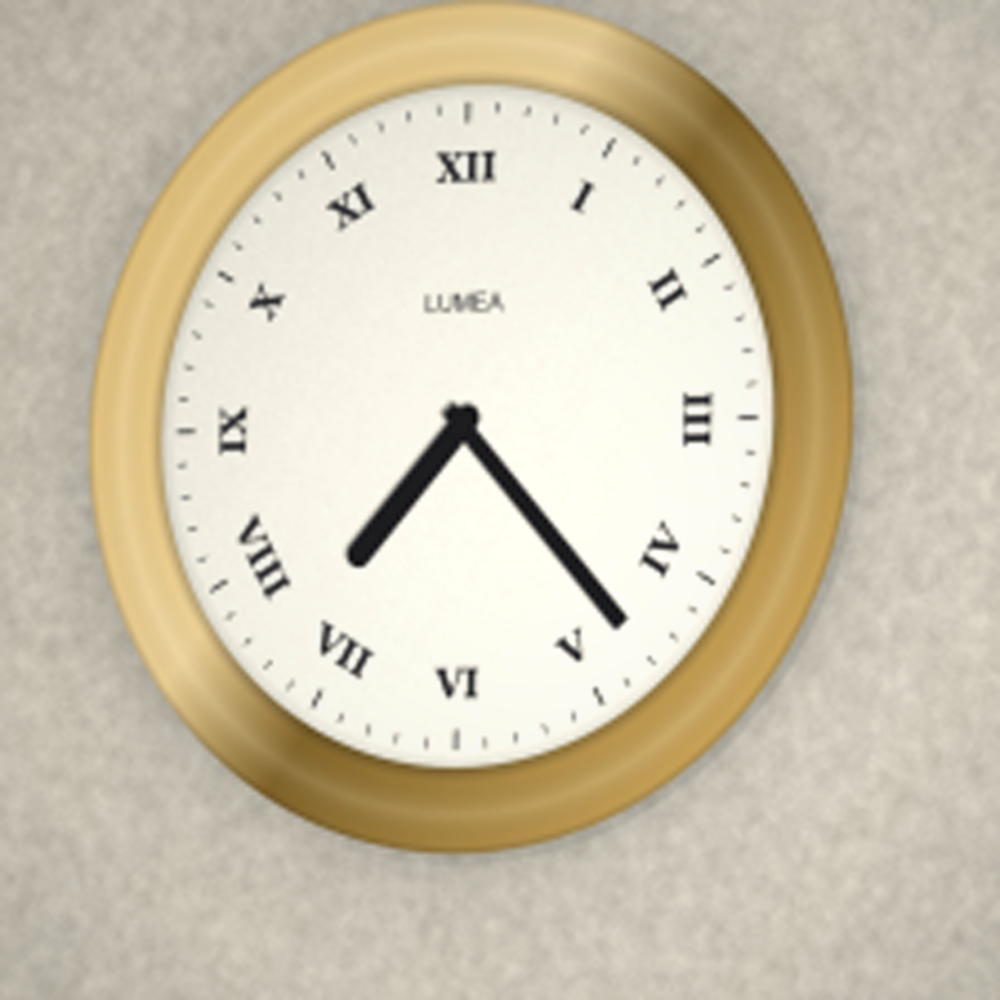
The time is 7h23
